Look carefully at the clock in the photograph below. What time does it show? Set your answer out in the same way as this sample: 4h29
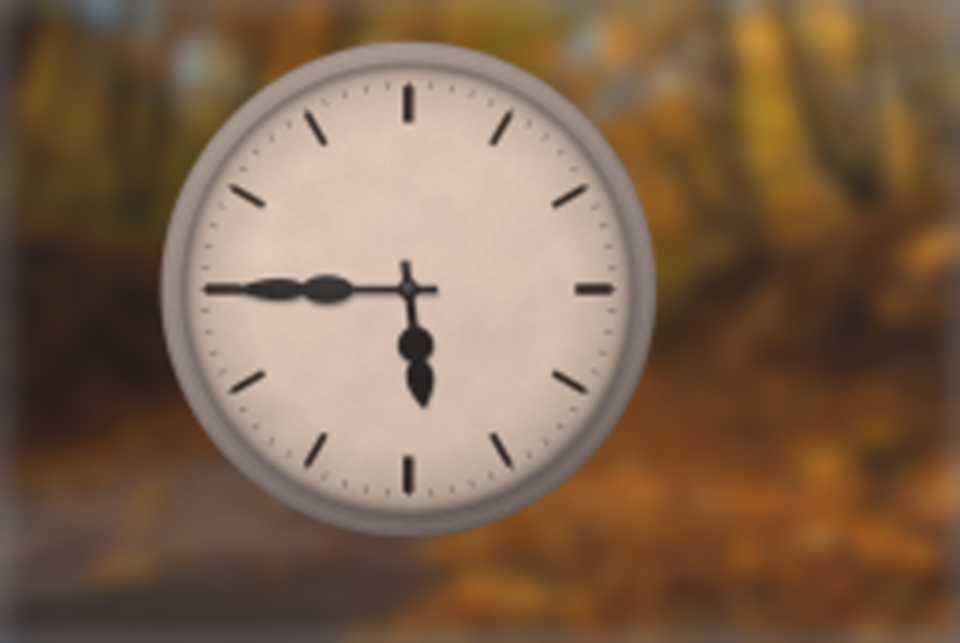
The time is 5h45
